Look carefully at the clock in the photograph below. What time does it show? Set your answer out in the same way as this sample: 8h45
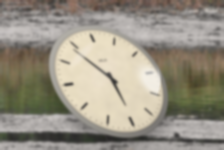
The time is 5h54
